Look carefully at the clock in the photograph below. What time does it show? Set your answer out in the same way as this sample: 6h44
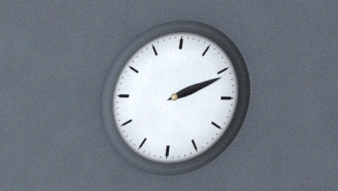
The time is 2h11
